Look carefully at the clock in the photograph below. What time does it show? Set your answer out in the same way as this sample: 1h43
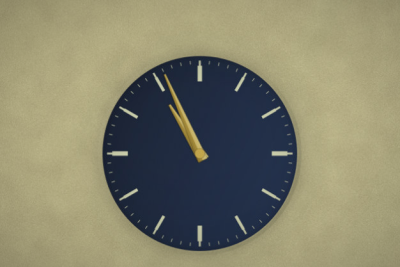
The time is 10h56
